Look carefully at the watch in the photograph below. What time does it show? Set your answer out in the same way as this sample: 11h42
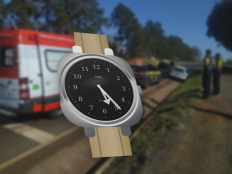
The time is 5h24
